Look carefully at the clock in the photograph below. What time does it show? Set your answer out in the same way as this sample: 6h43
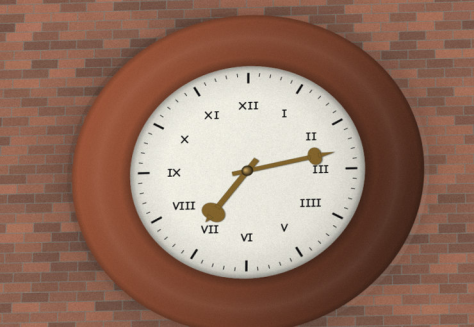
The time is 7h13
